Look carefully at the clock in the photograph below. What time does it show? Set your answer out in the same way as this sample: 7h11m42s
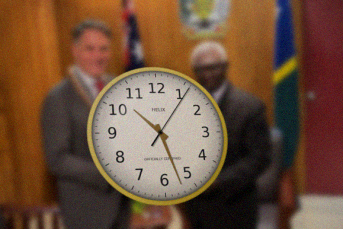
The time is 10h27m06s
